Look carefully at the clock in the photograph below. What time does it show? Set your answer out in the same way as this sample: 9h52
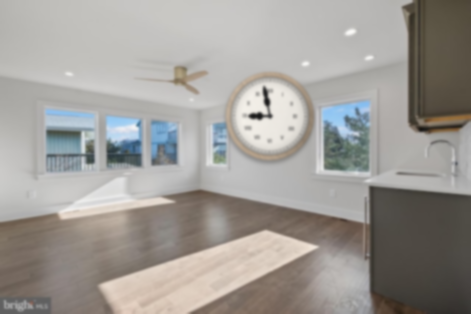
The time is 8h58
